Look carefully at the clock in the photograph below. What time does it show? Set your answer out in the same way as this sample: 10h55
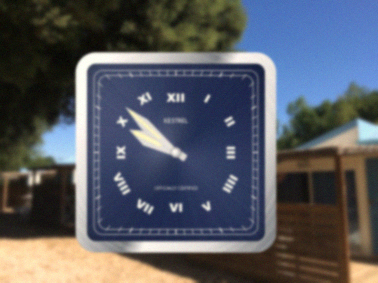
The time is 9h52
